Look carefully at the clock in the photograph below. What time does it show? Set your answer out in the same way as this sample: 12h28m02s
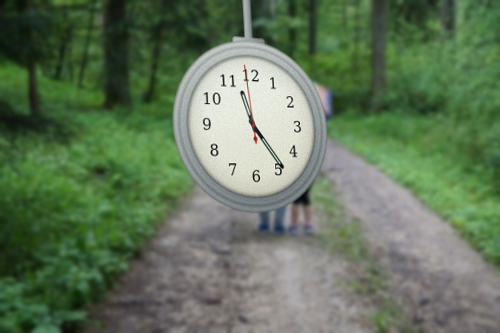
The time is 11h23m59s
